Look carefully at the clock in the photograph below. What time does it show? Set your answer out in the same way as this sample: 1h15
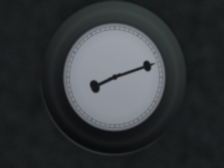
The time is 8h12
